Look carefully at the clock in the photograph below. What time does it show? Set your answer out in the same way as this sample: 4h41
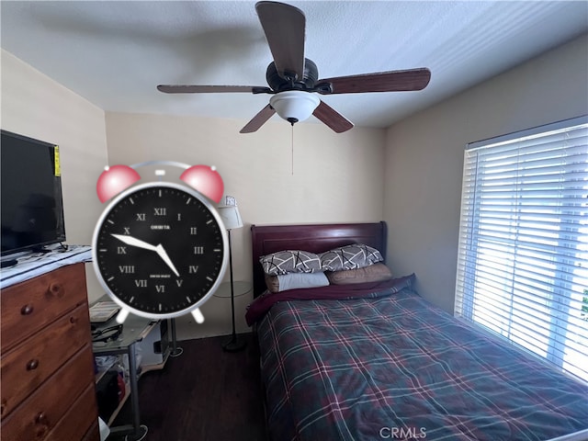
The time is 4h48
